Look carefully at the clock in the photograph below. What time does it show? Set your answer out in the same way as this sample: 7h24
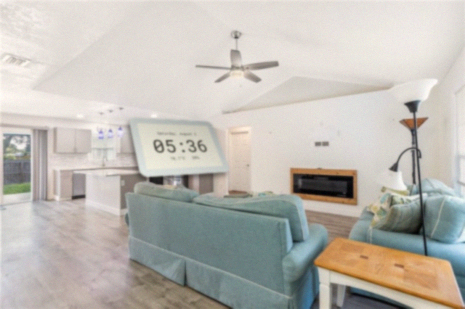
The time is 5h36
